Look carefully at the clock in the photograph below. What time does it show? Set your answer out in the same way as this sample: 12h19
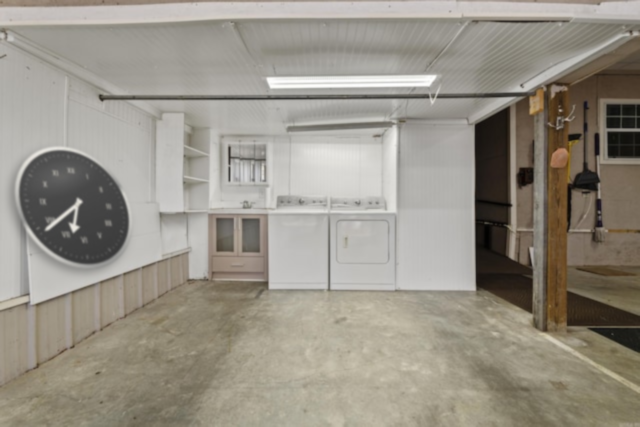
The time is 6h39
